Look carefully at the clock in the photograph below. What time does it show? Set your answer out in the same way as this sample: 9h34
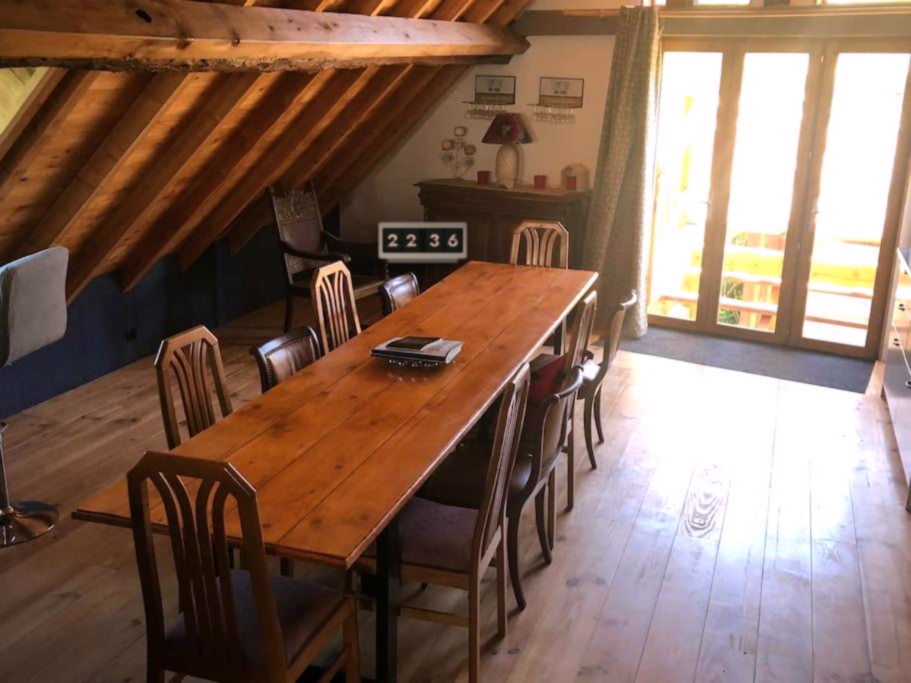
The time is 22h36
